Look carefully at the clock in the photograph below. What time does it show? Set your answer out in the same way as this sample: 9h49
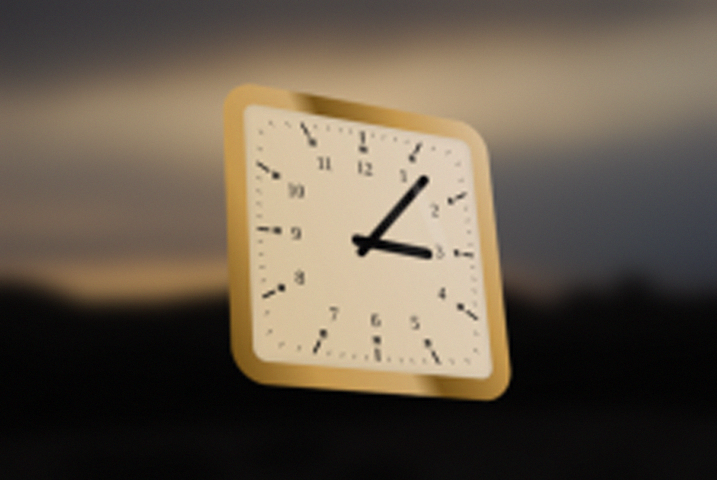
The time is 3h07
